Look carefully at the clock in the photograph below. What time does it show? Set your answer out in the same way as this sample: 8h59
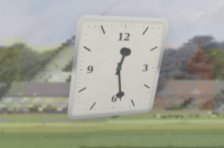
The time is 12h28
